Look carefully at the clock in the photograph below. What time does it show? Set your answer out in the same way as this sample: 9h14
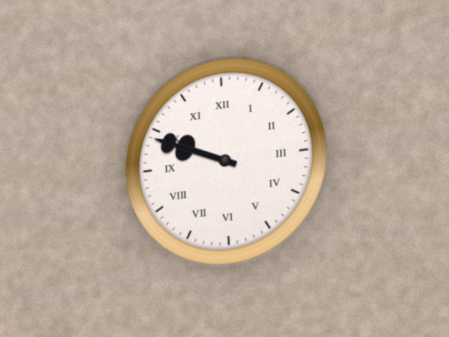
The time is 9h49
